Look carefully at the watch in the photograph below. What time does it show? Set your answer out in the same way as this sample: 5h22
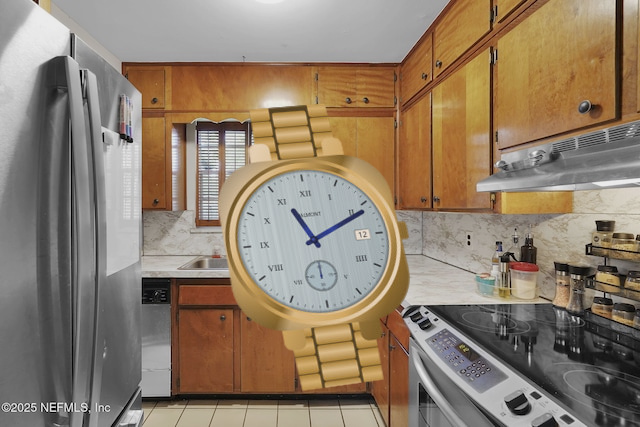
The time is 11h11
